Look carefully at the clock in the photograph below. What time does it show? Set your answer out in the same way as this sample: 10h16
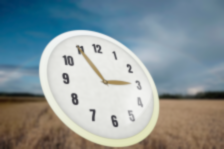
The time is 2h55
